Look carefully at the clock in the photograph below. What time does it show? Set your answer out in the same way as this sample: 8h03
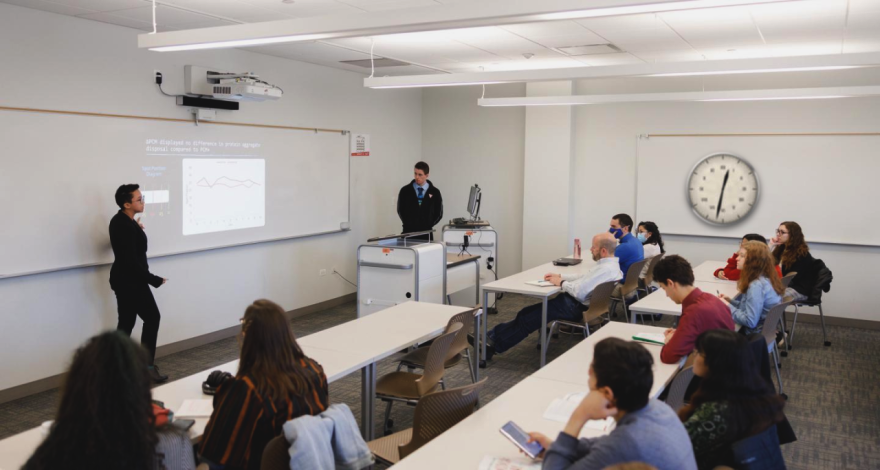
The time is 12h32
